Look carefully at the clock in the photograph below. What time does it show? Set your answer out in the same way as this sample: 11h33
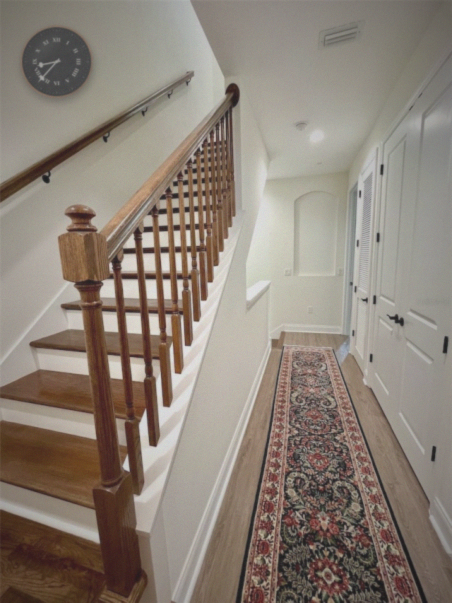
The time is 8h37
